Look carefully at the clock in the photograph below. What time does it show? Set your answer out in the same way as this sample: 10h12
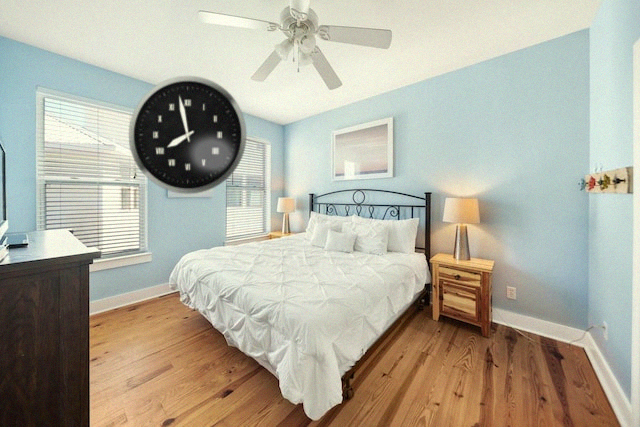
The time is 7h58
